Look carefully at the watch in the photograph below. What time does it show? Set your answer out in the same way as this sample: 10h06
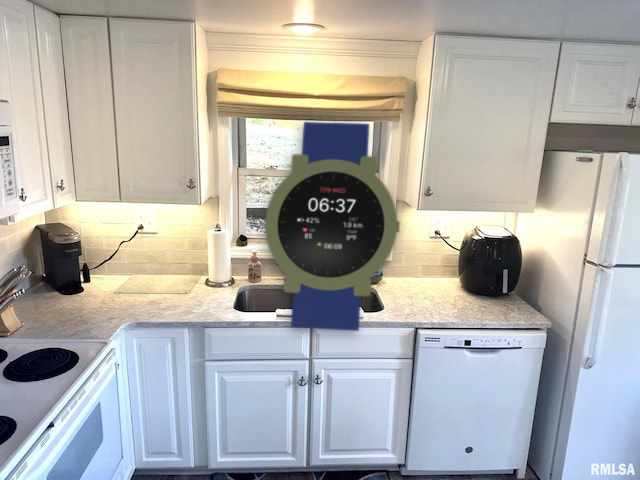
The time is 6h37
